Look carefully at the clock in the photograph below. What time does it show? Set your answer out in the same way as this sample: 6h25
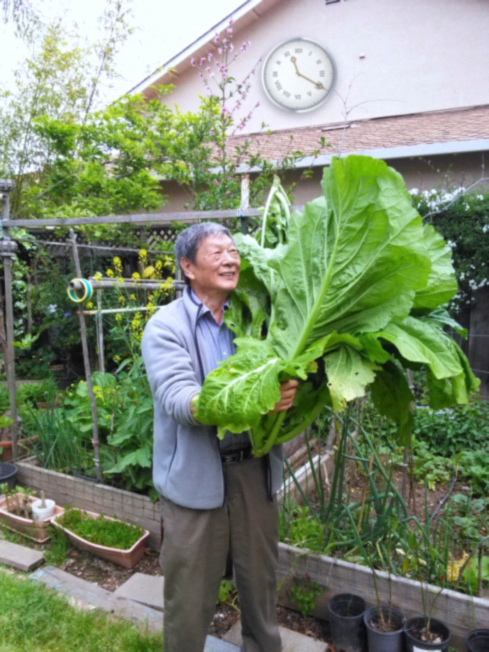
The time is 11h20
